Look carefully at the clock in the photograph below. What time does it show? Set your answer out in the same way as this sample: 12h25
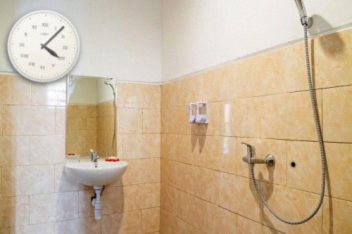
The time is 4h07
